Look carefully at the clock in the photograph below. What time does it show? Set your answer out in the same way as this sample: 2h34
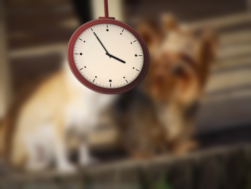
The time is 3h55
